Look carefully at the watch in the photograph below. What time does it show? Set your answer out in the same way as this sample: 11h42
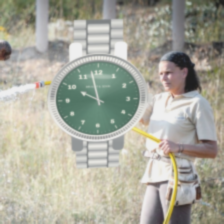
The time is 9h58
